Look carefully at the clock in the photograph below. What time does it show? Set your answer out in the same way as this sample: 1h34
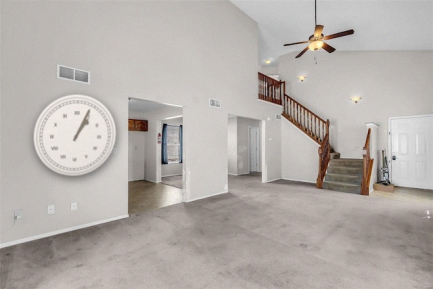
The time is 1h04
